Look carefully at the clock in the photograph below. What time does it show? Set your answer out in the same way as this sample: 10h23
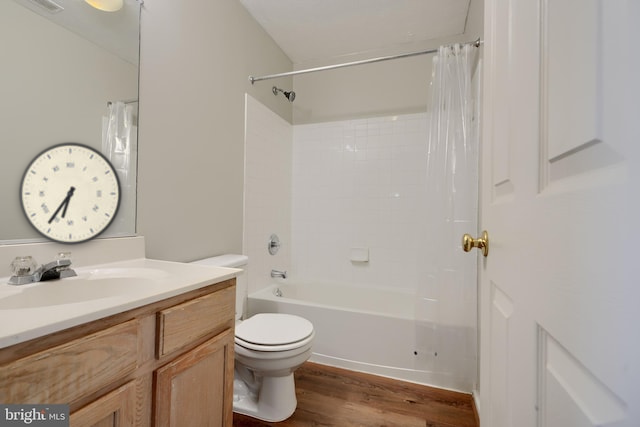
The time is 6h36
